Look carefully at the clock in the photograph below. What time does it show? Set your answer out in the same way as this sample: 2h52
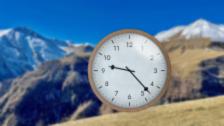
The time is 9h23
